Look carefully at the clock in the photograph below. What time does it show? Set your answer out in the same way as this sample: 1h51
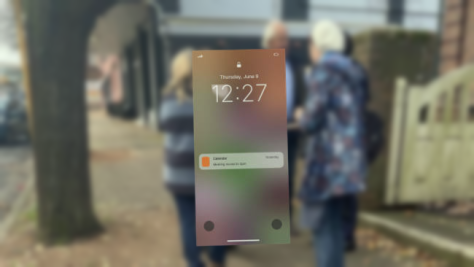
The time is 12h27
